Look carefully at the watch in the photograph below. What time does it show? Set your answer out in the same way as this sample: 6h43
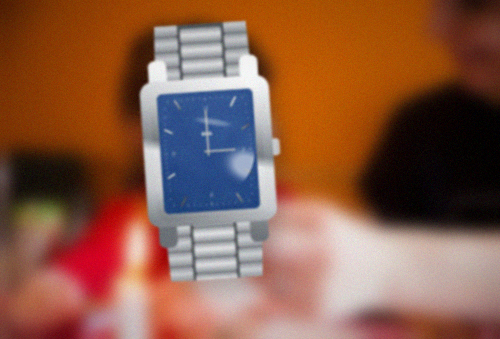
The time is 3h00
